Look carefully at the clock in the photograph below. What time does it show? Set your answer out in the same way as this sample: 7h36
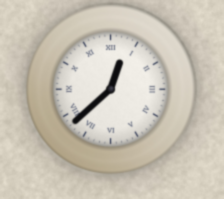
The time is 12h38
